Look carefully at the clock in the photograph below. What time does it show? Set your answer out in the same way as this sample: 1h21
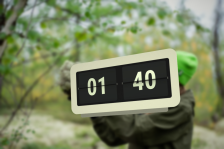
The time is 1h40
